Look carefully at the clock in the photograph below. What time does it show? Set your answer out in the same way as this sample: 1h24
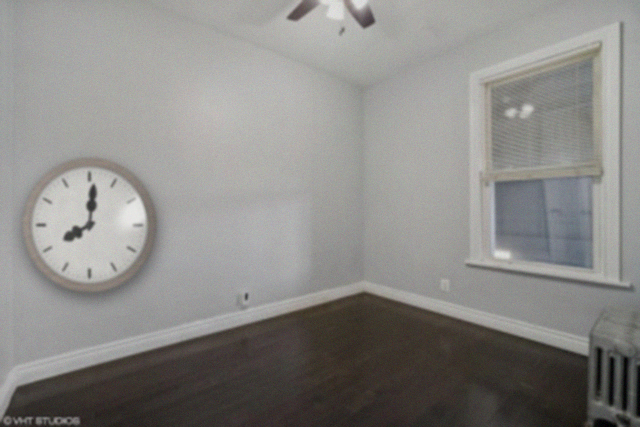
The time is 8h01
